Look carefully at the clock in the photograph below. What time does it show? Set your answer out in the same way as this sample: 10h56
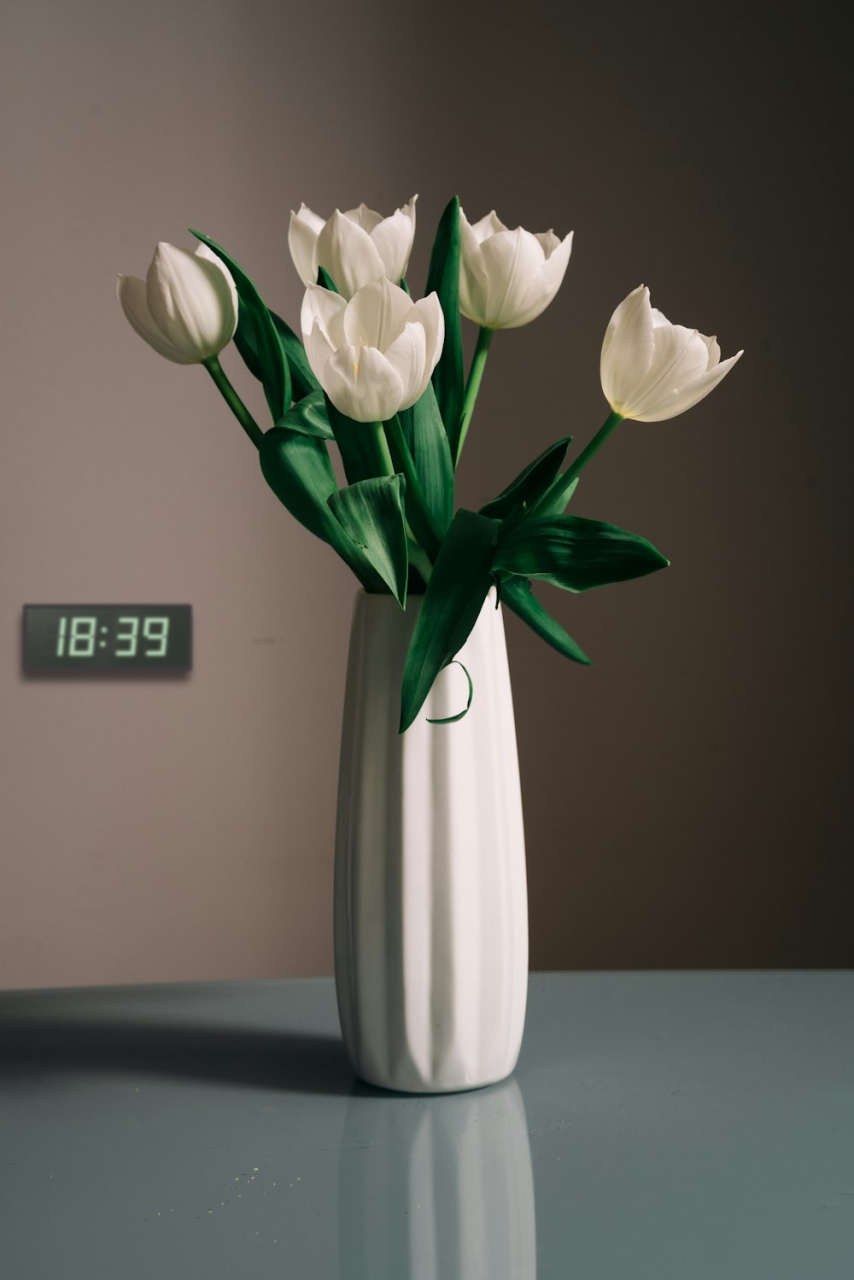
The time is 18h39
